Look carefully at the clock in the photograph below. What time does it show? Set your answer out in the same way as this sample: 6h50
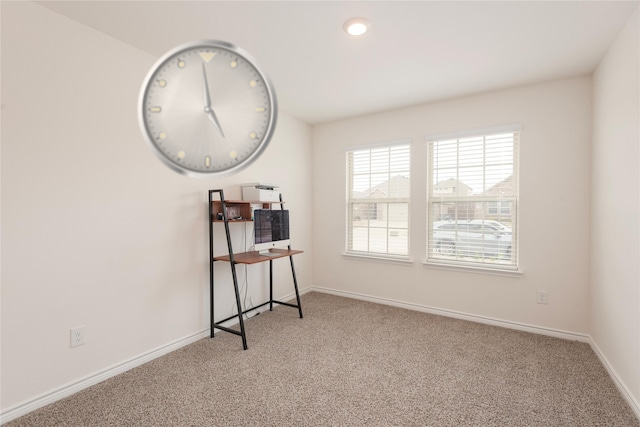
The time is 4h59
